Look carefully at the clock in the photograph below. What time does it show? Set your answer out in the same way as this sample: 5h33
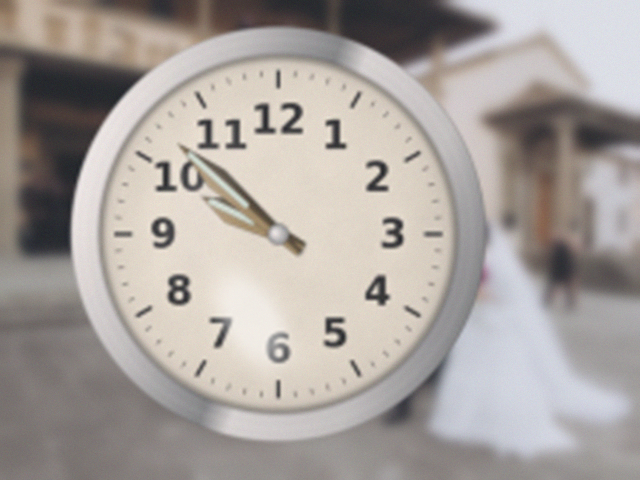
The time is 9h52
